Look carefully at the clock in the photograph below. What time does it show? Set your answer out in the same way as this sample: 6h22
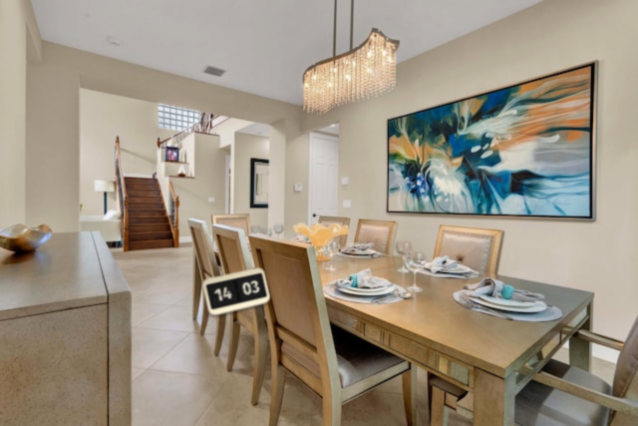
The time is 14h03
